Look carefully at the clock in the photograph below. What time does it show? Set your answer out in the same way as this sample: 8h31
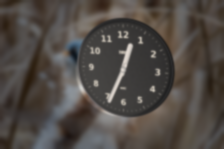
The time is 12h34
